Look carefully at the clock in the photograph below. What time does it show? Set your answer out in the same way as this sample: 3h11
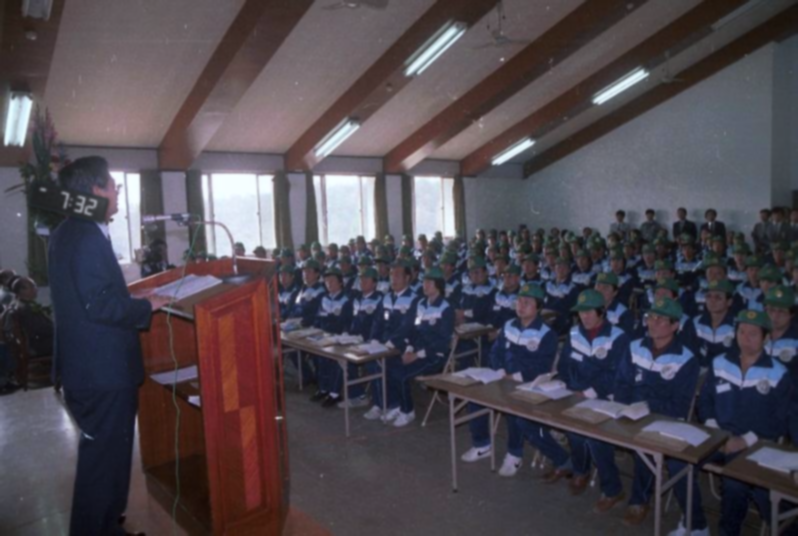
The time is 7h32
